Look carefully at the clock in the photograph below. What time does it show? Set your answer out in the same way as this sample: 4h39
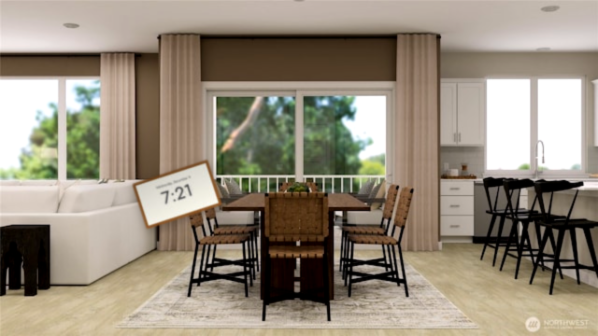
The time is 7h21
